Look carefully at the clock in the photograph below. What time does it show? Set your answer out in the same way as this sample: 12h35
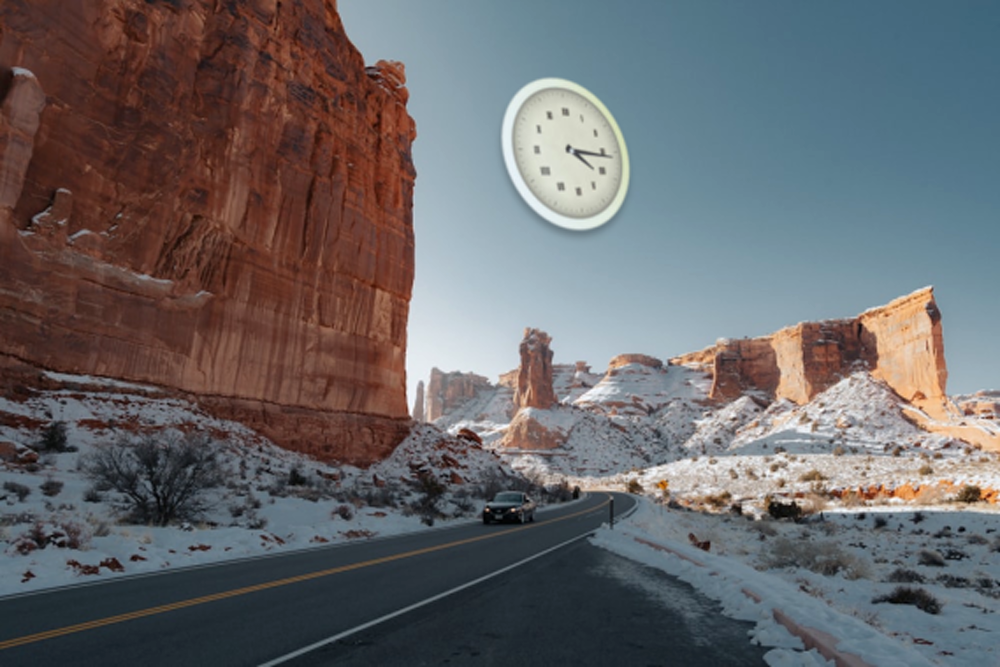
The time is 4h16
